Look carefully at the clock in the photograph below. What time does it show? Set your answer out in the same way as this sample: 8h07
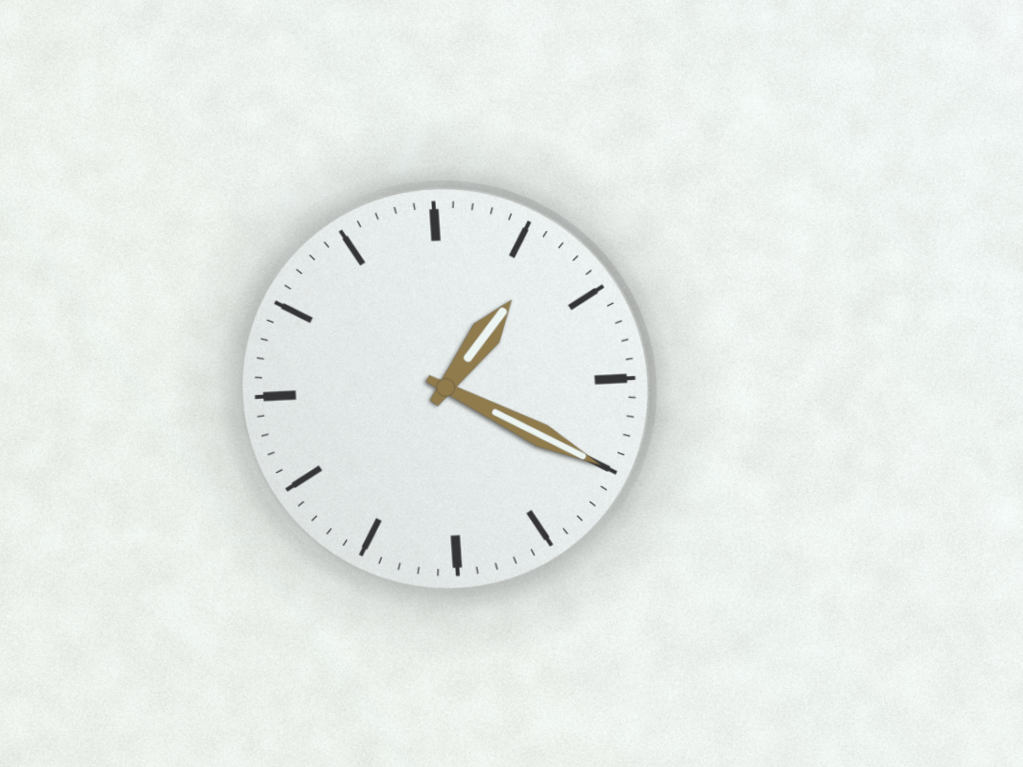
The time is 1h20
